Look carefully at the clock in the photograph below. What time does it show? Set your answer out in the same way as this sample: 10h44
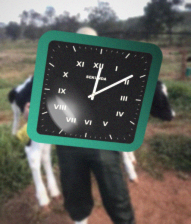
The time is 12h09
